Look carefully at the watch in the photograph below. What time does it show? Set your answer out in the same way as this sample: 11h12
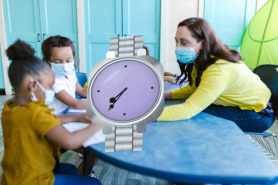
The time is 7h36
